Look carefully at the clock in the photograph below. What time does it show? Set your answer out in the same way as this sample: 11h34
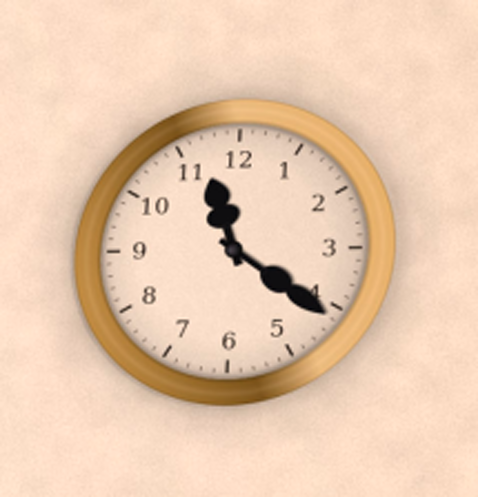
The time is 11h21
